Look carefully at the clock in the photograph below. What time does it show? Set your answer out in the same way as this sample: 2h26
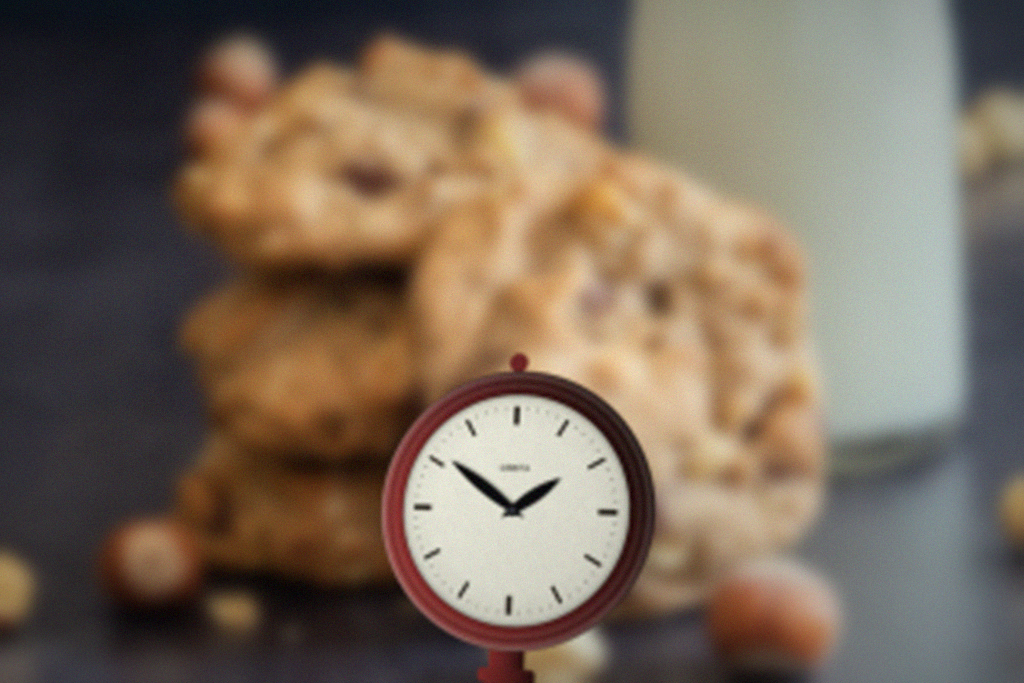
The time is 1h51
